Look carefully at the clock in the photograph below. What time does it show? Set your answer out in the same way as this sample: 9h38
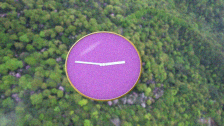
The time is 2h46
